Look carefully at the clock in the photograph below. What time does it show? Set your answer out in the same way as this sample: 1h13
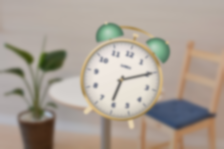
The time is 6h10
